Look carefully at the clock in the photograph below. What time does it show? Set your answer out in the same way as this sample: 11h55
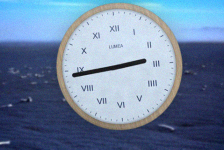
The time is 2h44
